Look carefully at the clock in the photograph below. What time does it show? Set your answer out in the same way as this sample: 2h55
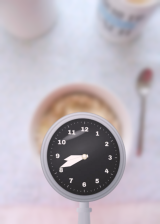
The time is 8h41
